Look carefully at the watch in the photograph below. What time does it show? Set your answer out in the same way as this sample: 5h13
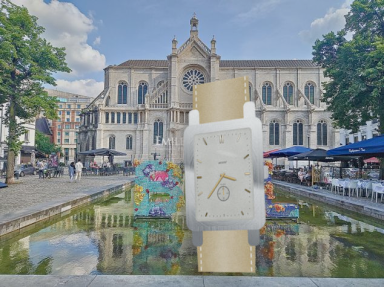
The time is 3h37
